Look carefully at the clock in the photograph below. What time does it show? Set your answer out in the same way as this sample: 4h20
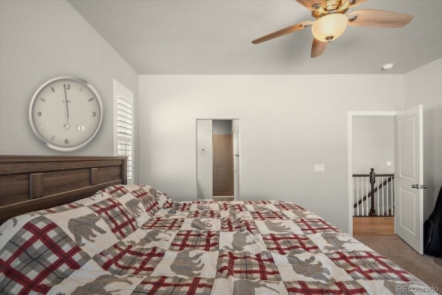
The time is 5h59
